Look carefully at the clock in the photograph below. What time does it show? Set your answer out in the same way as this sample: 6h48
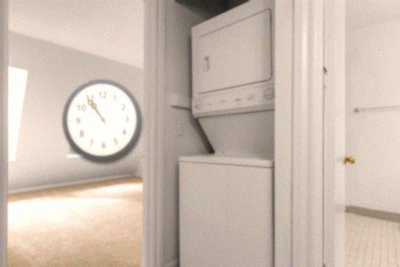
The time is 10h54
